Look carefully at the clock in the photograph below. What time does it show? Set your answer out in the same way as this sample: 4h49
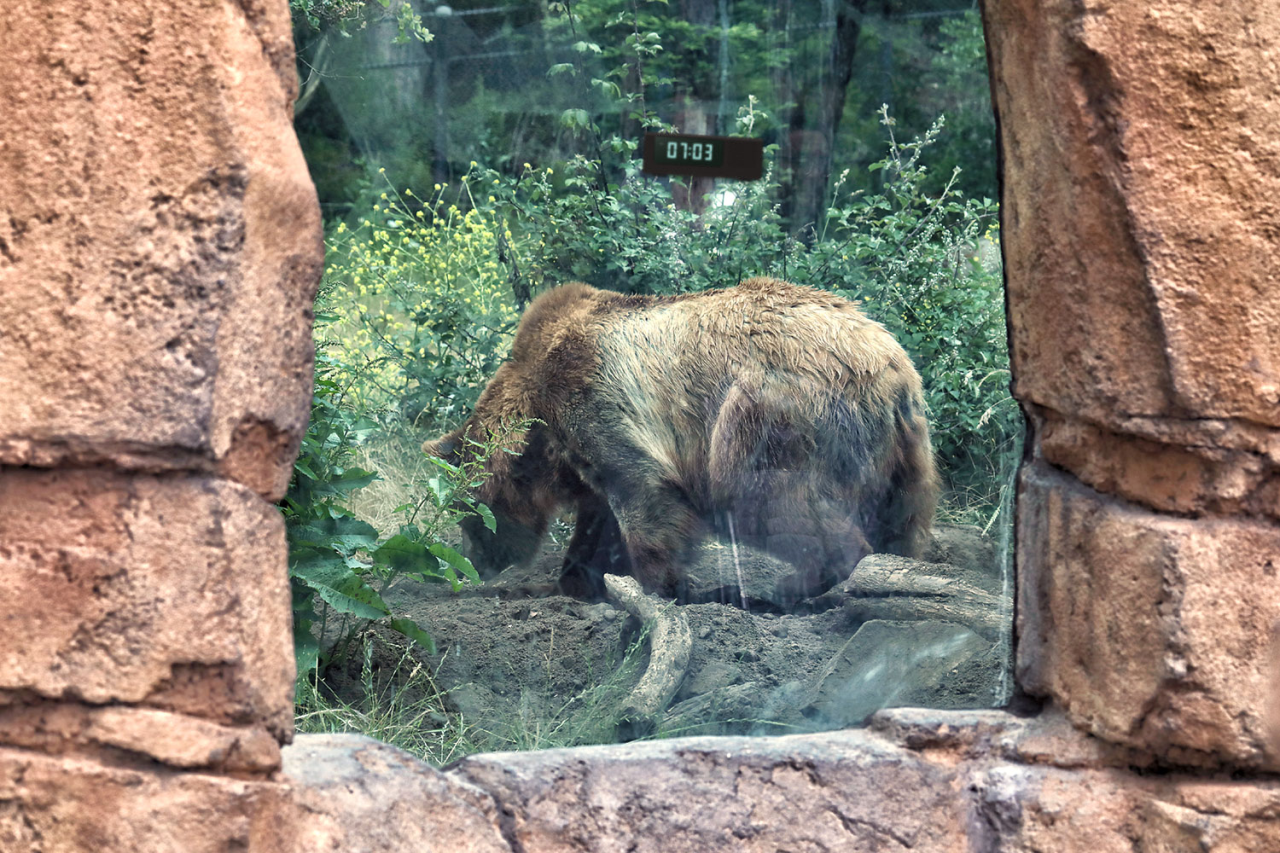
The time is 7h03
